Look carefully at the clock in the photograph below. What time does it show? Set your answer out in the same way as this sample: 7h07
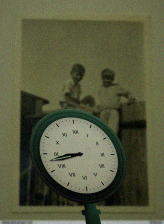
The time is 8h43
